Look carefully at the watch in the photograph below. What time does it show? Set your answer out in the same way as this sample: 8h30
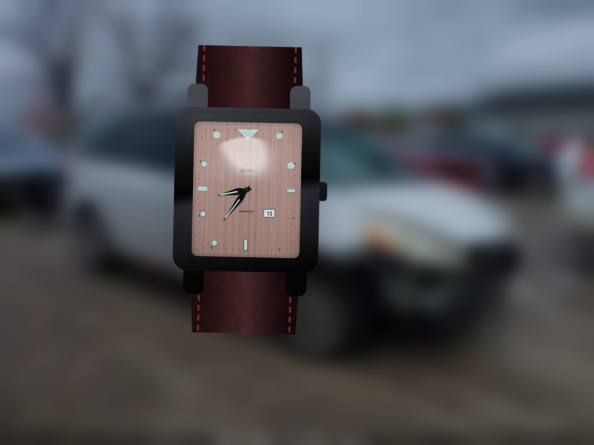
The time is 8h36
